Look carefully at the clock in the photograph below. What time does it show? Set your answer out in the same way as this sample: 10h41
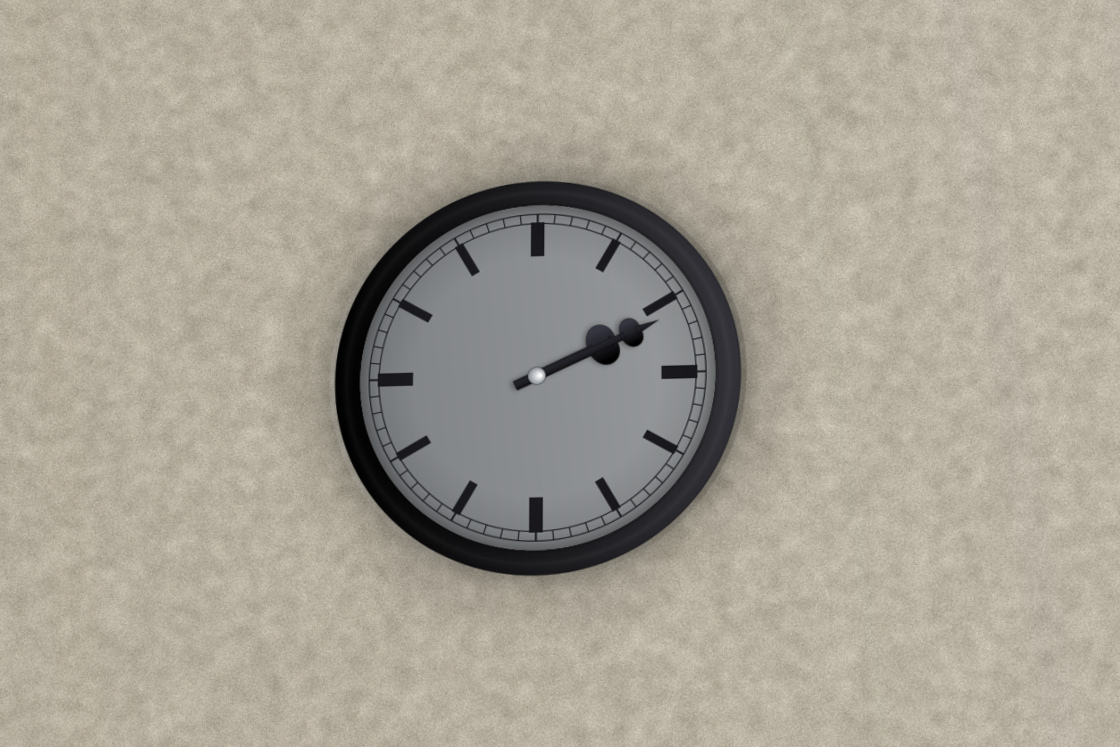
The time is 2h11
